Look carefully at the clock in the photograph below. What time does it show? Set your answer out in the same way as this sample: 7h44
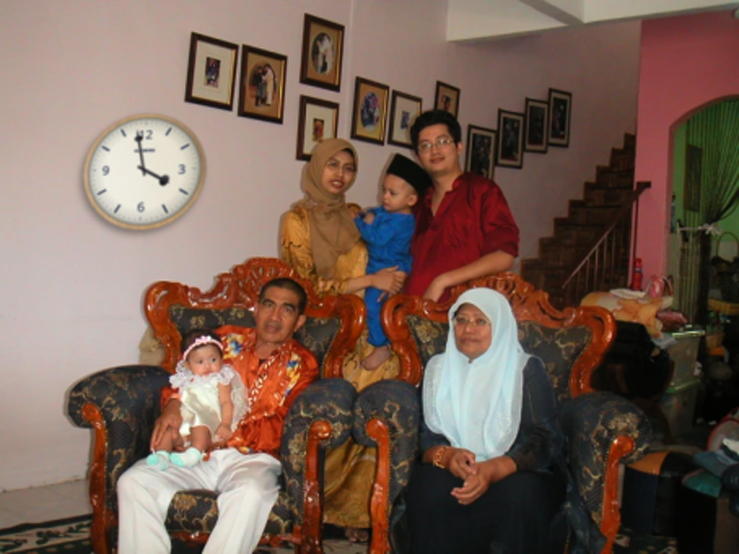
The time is 3h58
